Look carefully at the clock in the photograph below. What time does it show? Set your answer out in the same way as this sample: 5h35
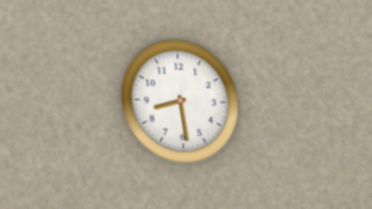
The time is 8h29
